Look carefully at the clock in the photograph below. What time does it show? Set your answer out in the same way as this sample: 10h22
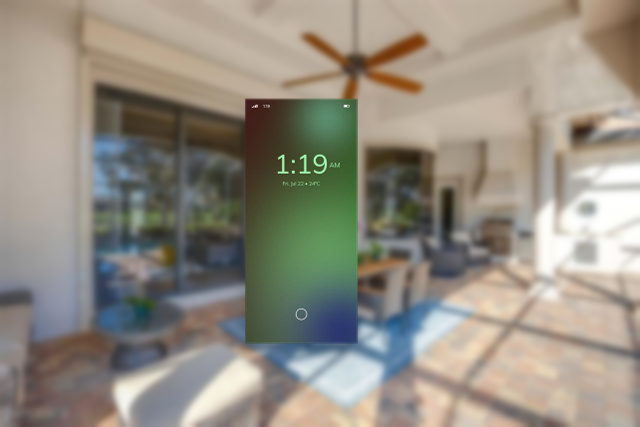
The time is 1h19
